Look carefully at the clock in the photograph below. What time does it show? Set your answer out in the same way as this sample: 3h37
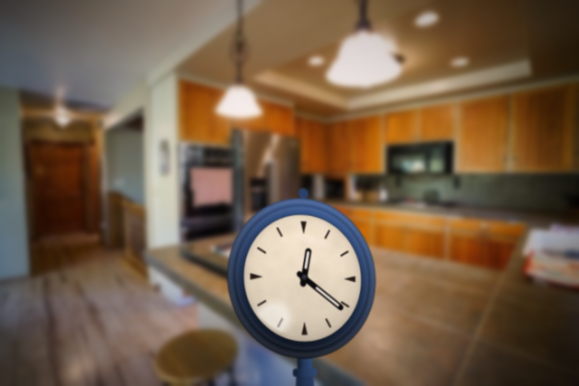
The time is 12h21
